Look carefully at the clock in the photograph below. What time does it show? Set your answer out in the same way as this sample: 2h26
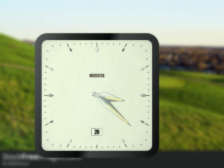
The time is 3h22
